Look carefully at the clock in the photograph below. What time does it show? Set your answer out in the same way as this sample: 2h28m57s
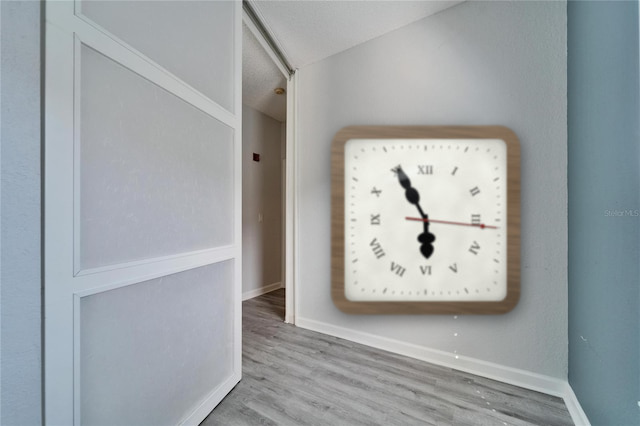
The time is 5h55m16s
